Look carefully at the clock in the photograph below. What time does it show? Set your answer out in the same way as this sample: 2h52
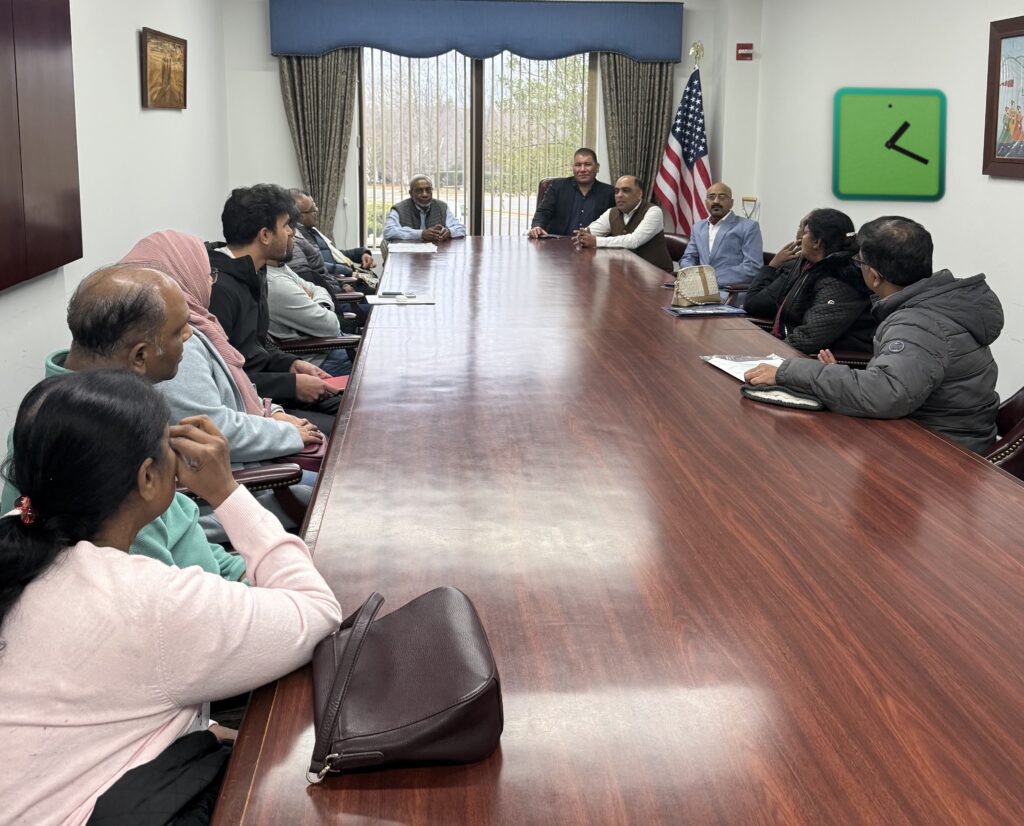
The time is 1h19
